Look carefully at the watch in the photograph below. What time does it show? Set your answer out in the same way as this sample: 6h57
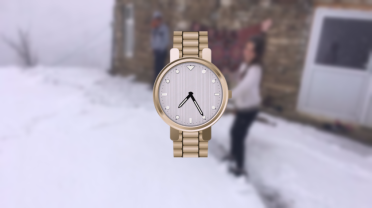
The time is 7h25
